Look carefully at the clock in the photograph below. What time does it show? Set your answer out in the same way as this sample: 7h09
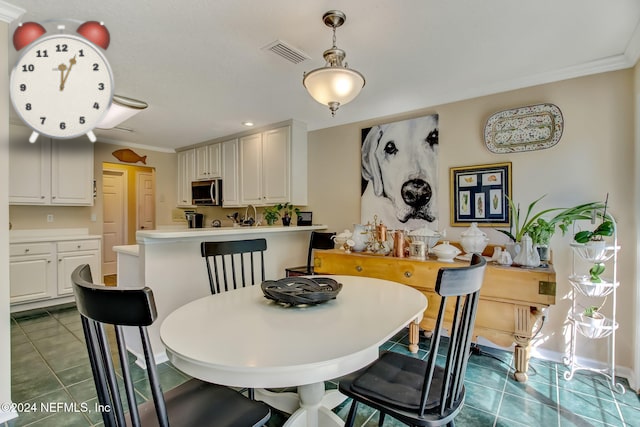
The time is 12h04
